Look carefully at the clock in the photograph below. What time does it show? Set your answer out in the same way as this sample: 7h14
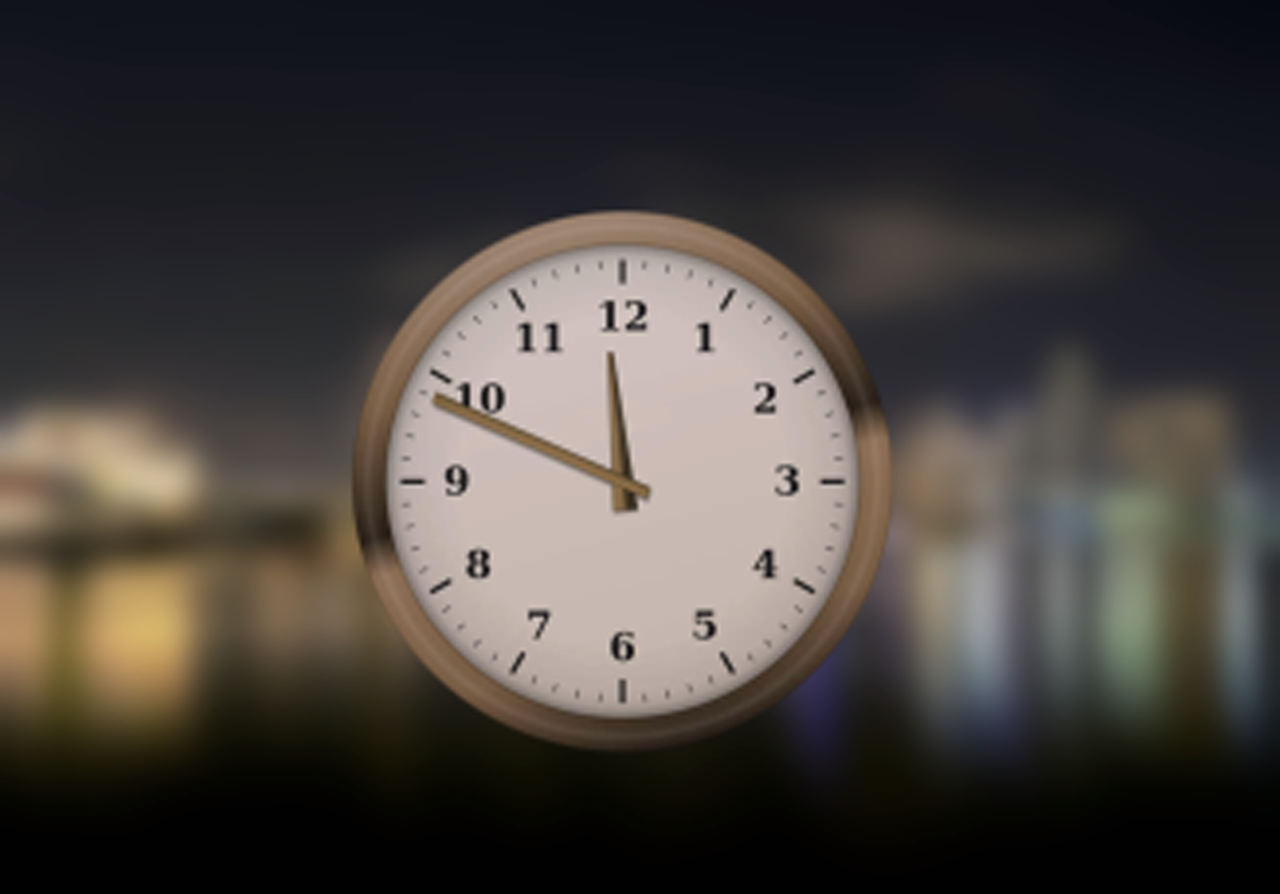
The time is 11h49
